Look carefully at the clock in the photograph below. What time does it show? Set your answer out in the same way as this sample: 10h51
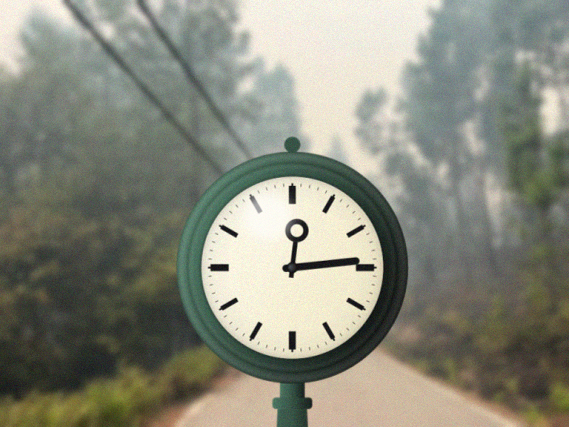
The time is 12h14
